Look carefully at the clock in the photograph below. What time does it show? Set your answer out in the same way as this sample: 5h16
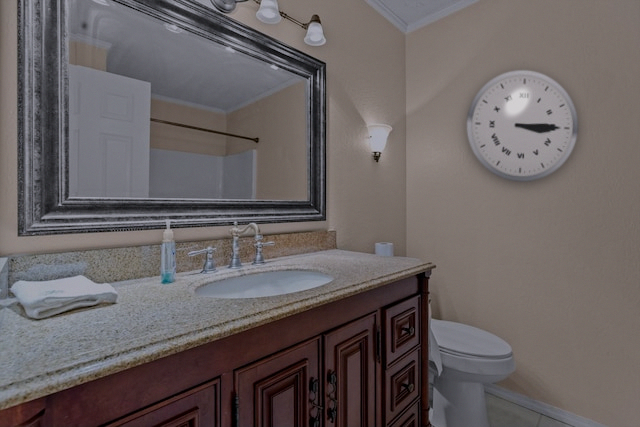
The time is 3h15
